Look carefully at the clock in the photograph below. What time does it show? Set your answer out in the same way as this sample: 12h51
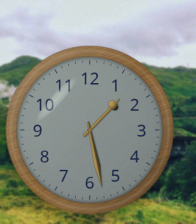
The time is 1h28
